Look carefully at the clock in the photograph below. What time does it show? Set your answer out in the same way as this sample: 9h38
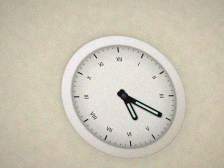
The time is 5h20
